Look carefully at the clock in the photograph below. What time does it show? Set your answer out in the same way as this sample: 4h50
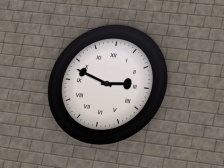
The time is 2h48
